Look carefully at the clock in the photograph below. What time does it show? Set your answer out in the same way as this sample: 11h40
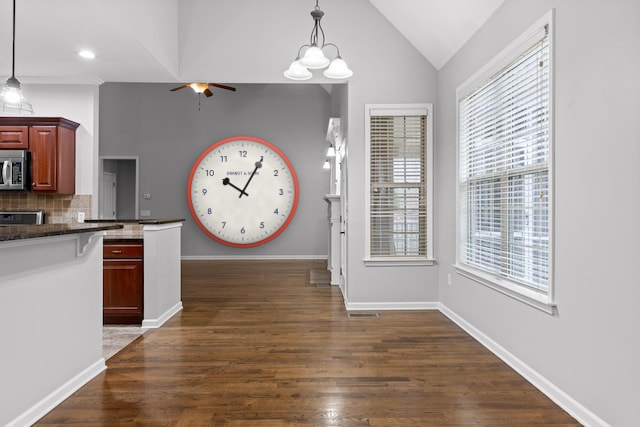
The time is 10h05
